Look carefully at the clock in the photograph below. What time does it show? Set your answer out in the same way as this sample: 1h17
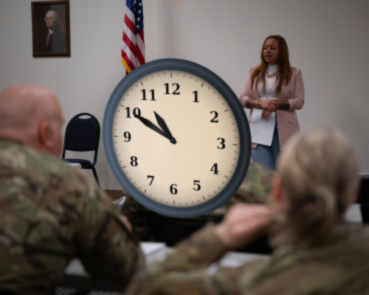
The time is 10h50
